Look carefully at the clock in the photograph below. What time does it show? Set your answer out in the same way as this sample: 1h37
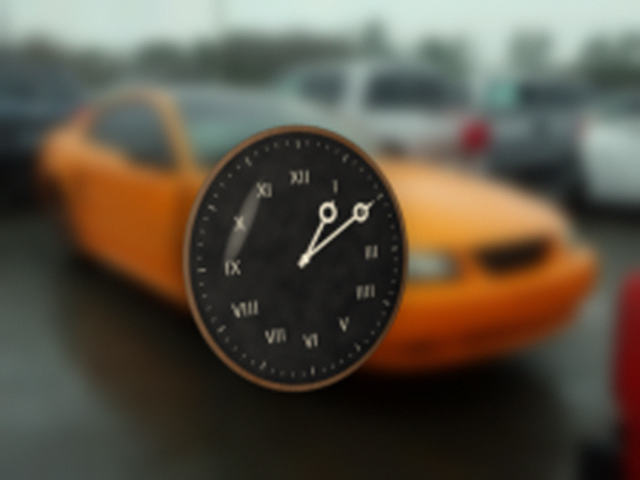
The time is 1h10
